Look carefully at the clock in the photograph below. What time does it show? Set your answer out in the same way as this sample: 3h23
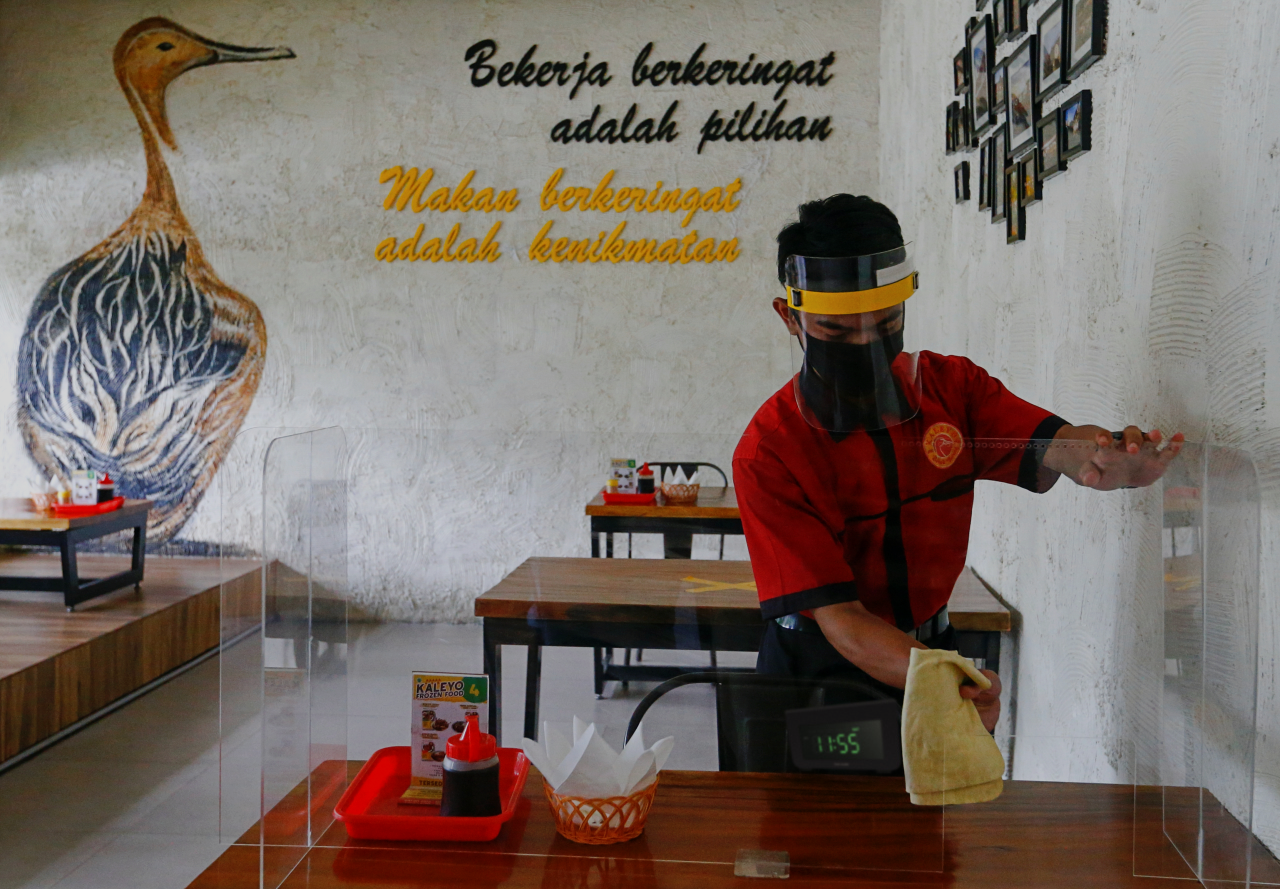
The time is 11h55
